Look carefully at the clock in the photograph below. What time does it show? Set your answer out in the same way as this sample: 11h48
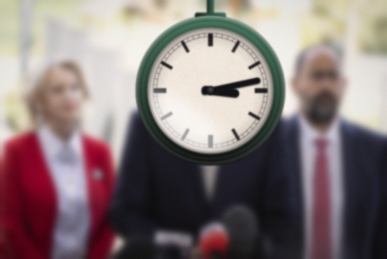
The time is 3h13
